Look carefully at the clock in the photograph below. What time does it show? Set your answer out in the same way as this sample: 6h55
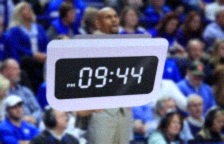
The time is 9h44
